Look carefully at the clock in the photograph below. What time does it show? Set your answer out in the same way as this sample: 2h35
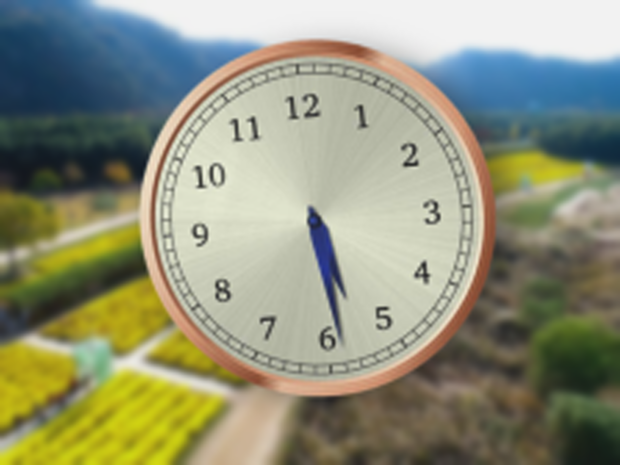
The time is 5h29
